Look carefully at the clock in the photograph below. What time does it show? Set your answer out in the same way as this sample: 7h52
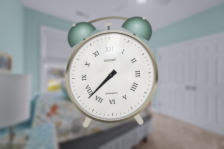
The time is 7h38
